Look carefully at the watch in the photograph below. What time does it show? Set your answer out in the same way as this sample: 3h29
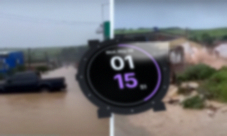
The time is 1h15
